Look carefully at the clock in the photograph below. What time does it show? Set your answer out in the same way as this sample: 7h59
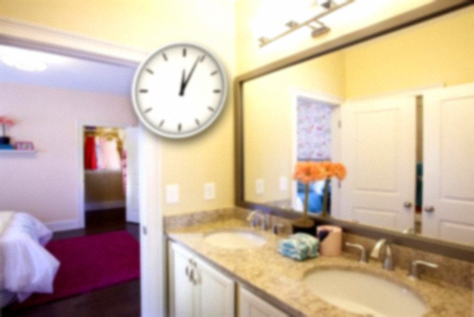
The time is 12h04
